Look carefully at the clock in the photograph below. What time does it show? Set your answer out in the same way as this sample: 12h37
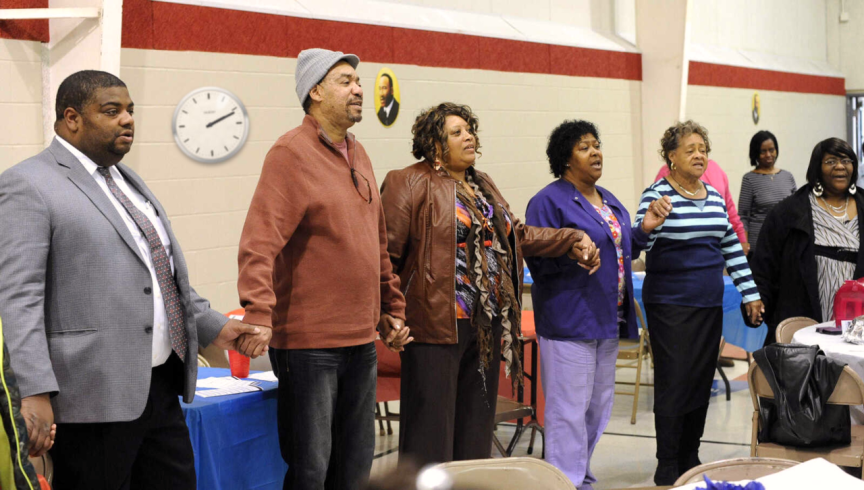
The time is 2h11
